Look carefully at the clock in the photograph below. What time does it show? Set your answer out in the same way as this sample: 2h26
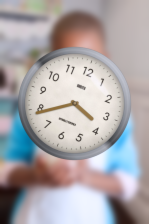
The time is 3h39
